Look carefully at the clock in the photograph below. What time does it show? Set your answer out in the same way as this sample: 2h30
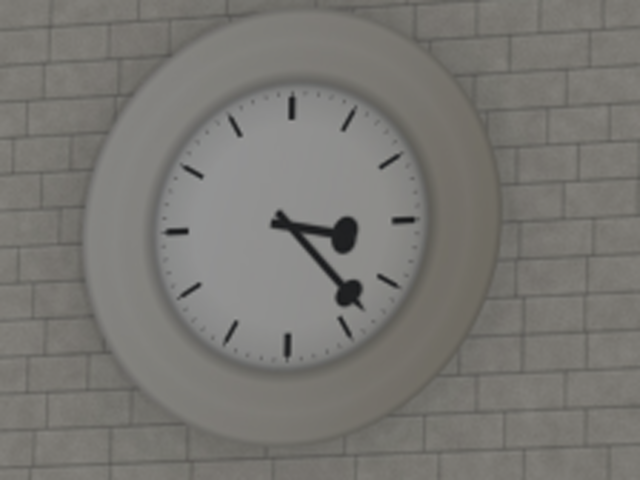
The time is 3h23
